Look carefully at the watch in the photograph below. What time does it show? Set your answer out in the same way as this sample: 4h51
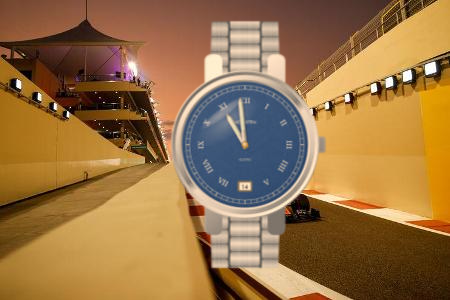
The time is 10h59
